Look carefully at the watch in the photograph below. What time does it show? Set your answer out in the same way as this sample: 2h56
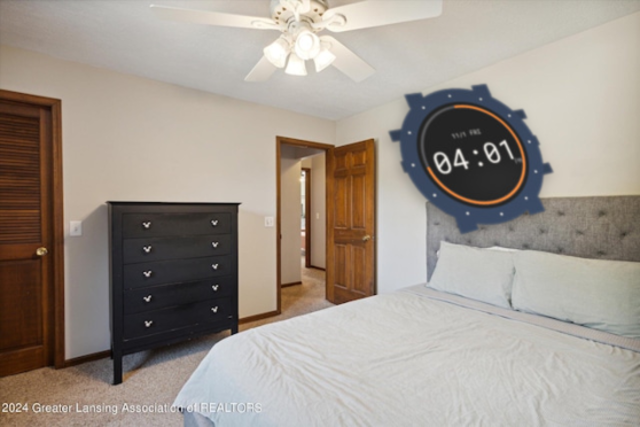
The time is 4h01
